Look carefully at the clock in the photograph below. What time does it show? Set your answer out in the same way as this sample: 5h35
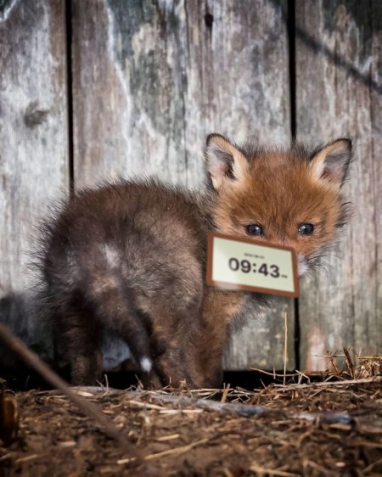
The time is 9h43
